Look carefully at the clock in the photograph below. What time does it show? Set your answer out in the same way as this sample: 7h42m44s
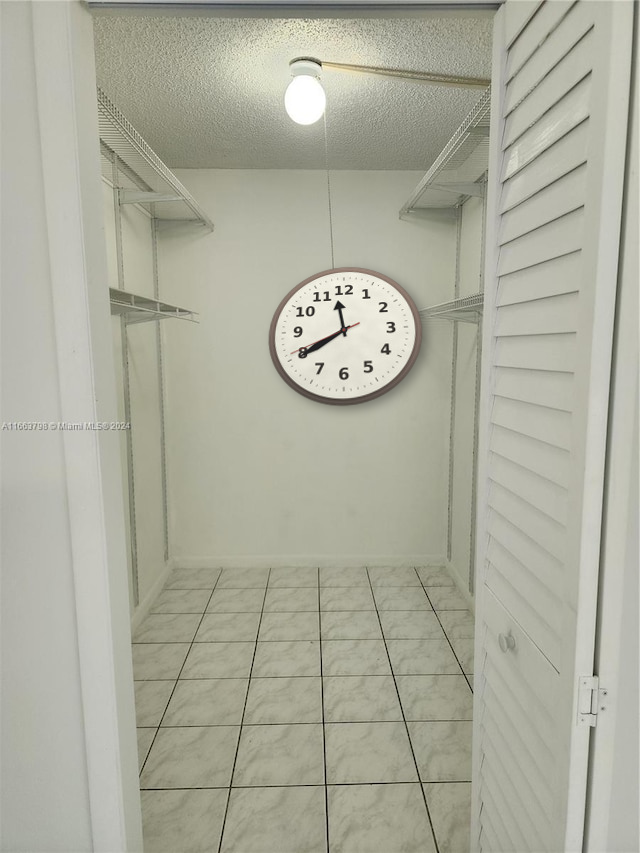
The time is 11h39m41s
